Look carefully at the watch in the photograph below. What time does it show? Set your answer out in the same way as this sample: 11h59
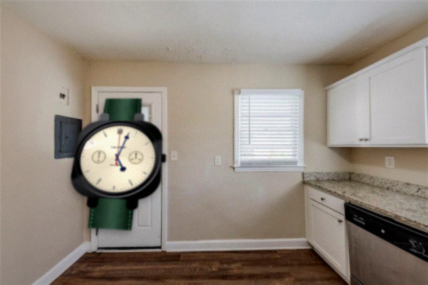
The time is 5h03
